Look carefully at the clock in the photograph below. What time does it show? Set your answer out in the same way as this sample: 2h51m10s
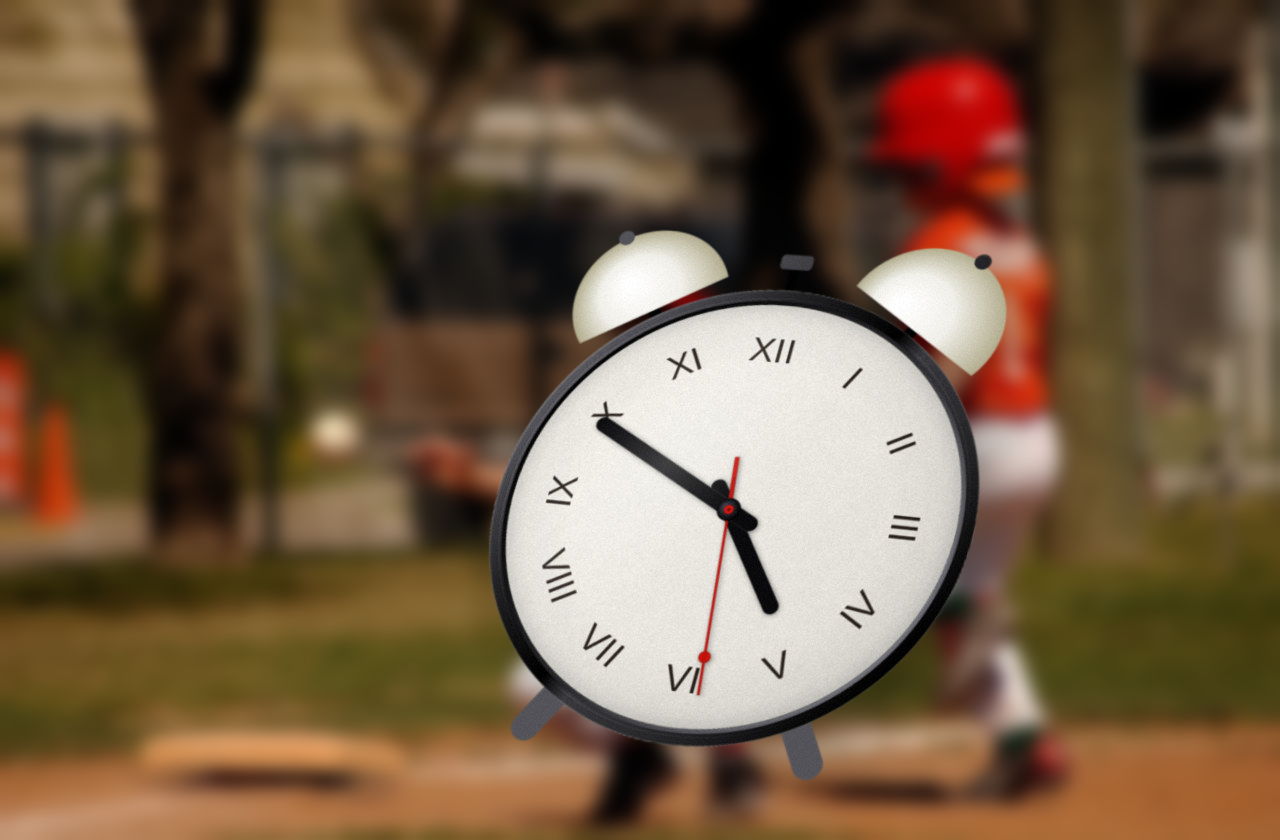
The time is 4h49m29s
